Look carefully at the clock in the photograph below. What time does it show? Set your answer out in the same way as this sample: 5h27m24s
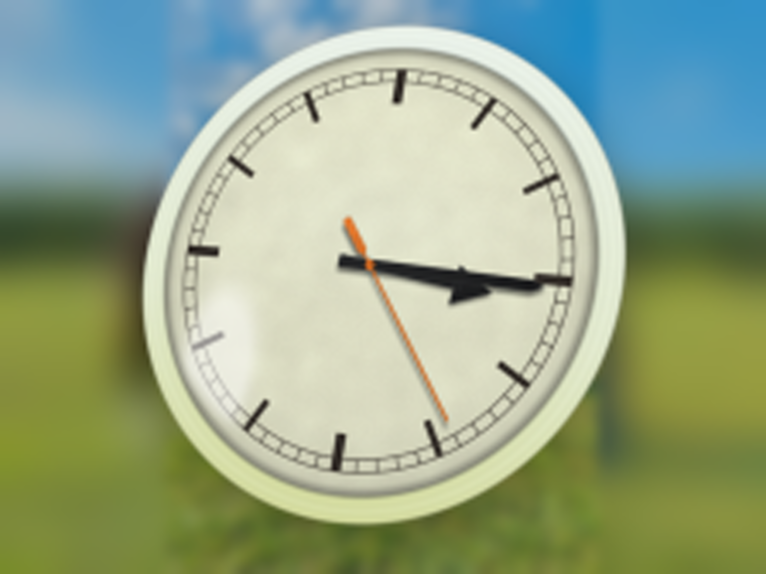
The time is 3h15m24s
